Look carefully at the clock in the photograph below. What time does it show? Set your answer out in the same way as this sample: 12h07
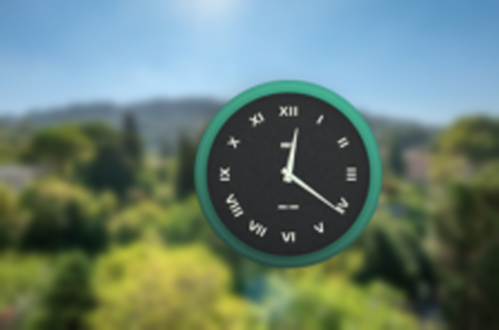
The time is 12h21
